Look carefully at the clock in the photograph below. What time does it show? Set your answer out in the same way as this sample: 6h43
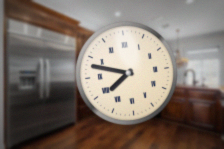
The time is 7h48
